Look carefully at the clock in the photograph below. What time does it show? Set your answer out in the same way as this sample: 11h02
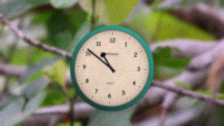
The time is 10h51
